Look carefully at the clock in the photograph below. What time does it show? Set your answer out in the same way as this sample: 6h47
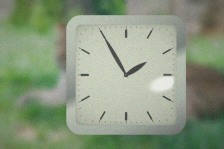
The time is 1h55
